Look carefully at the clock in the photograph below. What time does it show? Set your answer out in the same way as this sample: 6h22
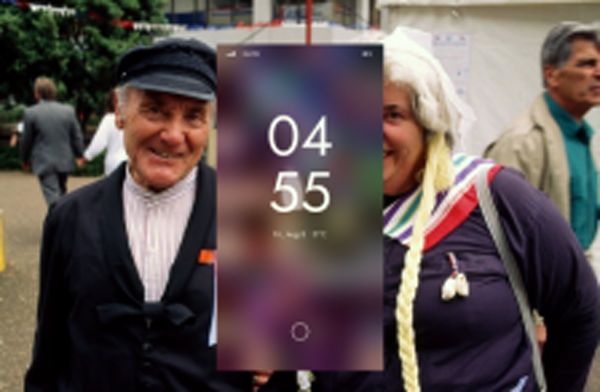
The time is 4h55
